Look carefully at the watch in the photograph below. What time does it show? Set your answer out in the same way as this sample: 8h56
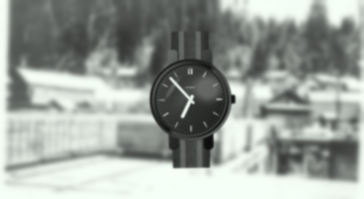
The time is 6h53
